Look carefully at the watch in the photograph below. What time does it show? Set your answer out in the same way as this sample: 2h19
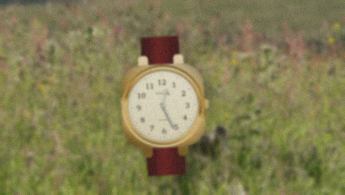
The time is 12h26
